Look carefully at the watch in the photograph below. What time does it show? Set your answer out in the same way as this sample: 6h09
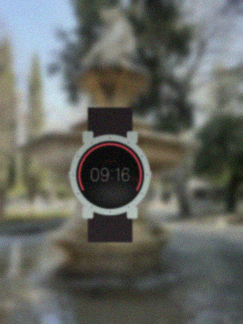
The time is 9h16
